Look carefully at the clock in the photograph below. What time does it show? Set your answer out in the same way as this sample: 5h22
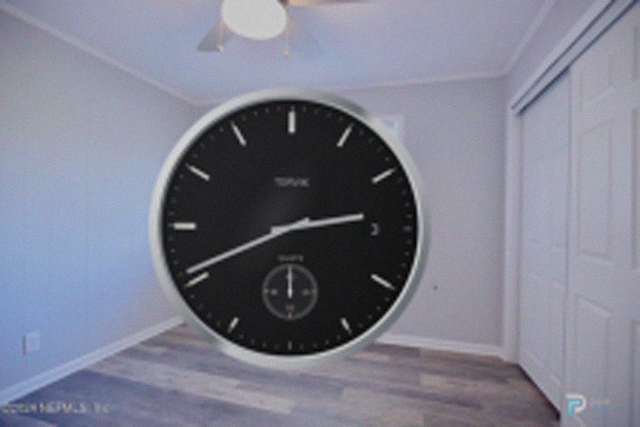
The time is 2h41
